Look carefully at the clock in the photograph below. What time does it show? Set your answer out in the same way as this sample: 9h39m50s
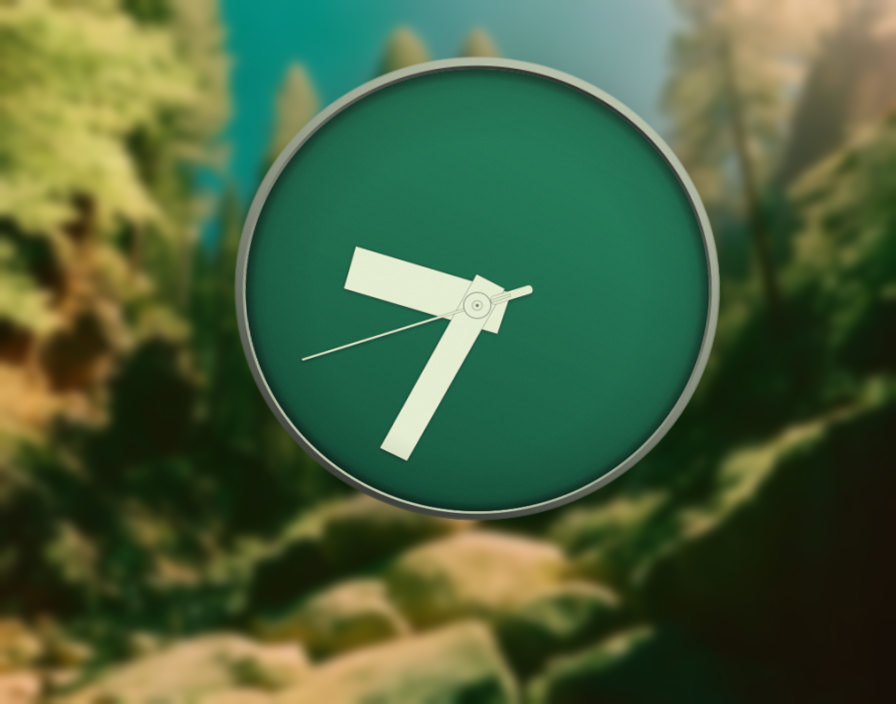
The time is 9h34m42s
